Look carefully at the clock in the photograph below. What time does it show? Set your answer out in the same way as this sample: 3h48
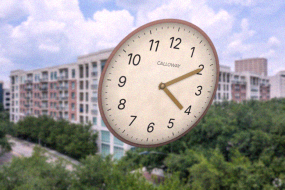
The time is 4h10
